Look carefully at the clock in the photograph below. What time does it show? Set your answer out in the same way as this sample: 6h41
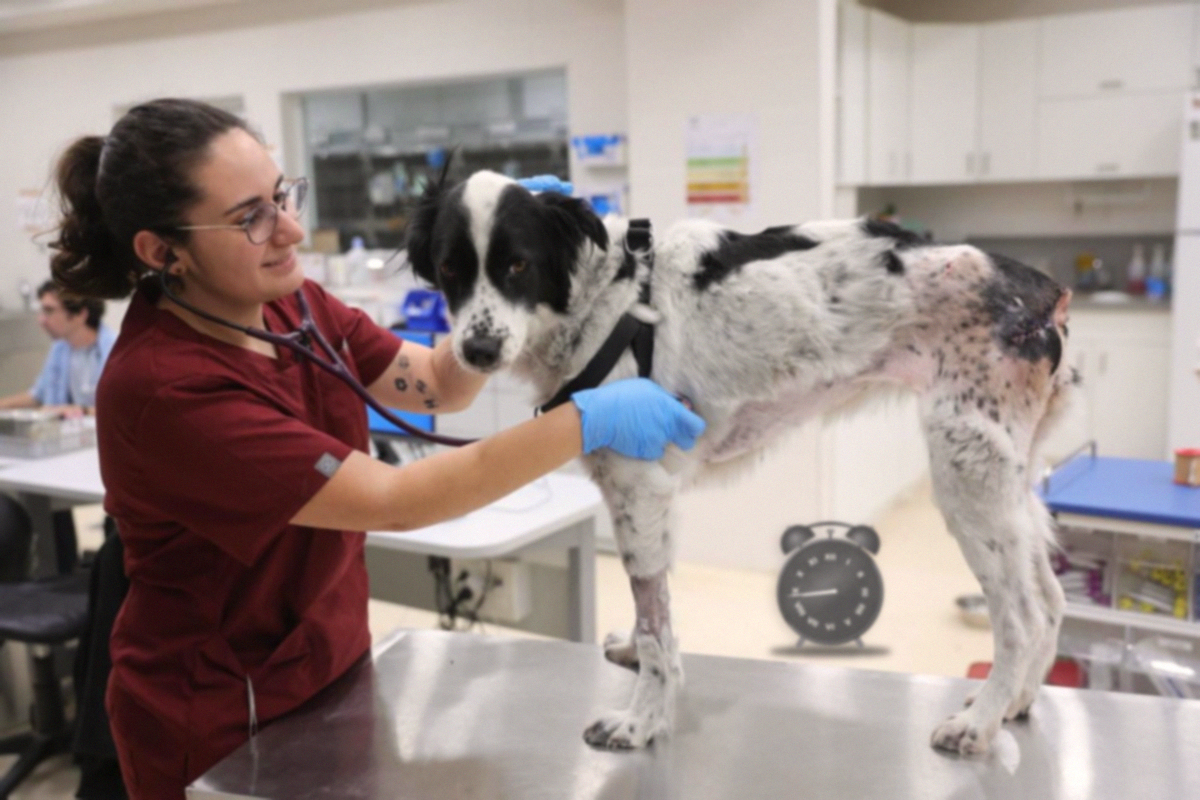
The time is 8h44
